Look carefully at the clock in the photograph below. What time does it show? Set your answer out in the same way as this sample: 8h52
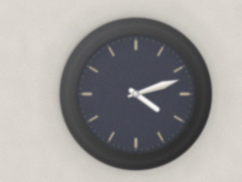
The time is 4h12
